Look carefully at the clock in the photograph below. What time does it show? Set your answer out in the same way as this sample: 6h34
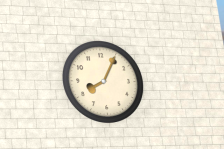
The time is 8h05
